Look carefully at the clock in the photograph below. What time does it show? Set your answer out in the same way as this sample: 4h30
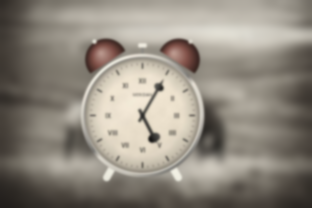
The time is 5h05
